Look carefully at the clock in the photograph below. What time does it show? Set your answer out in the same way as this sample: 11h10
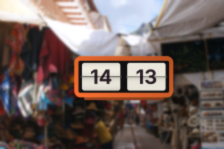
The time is 14h13
